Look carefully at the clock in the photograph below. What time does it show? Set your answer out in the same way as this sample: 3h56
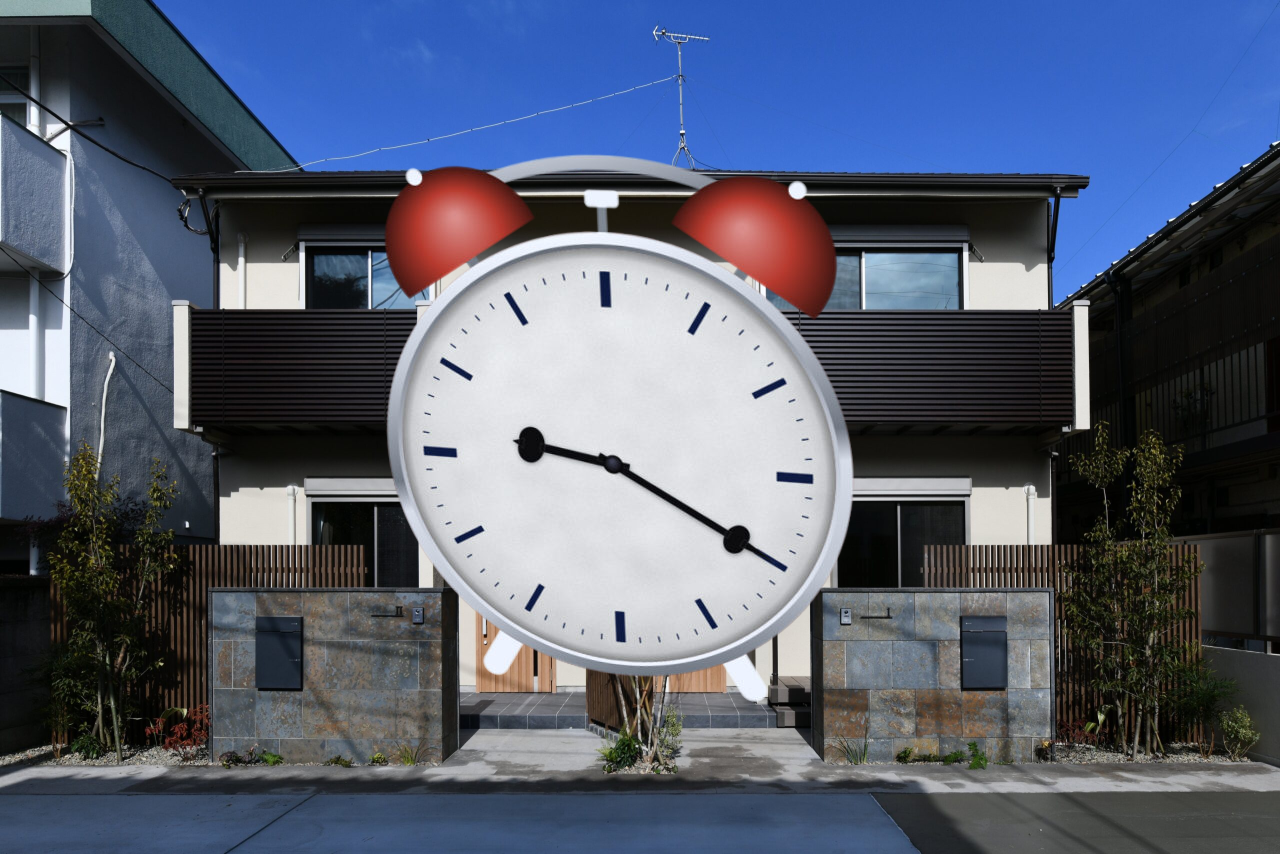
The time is 9h20
